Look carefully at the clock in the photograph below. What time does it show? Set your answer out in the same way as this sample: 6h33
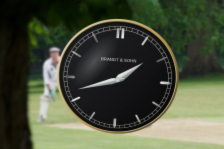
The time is 1h42
